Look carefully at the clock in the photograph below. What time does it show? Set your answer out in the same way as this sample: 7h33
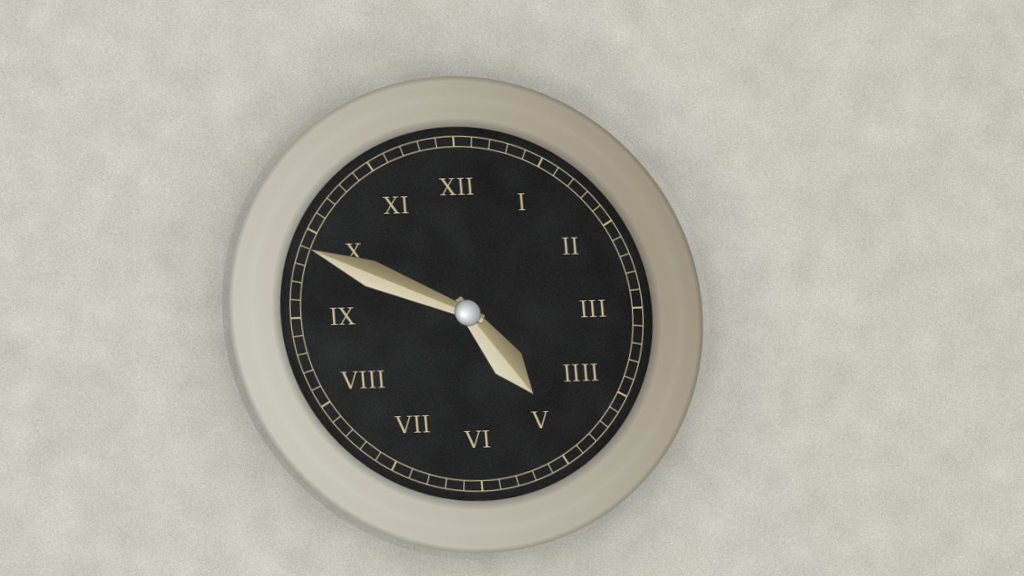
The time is 4h49
